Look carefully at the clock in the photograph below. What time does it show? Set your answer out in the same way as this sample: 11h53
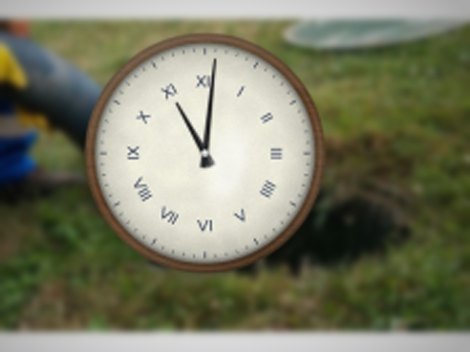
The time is 11h01
